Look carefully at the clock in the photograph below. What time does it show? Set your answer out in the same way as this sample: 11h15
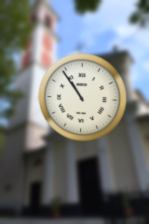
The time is 10h54
